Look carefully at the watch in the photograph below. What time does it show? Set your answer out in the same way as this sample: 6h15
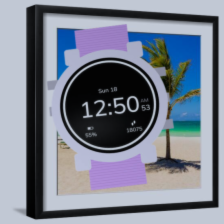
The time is 12h50
